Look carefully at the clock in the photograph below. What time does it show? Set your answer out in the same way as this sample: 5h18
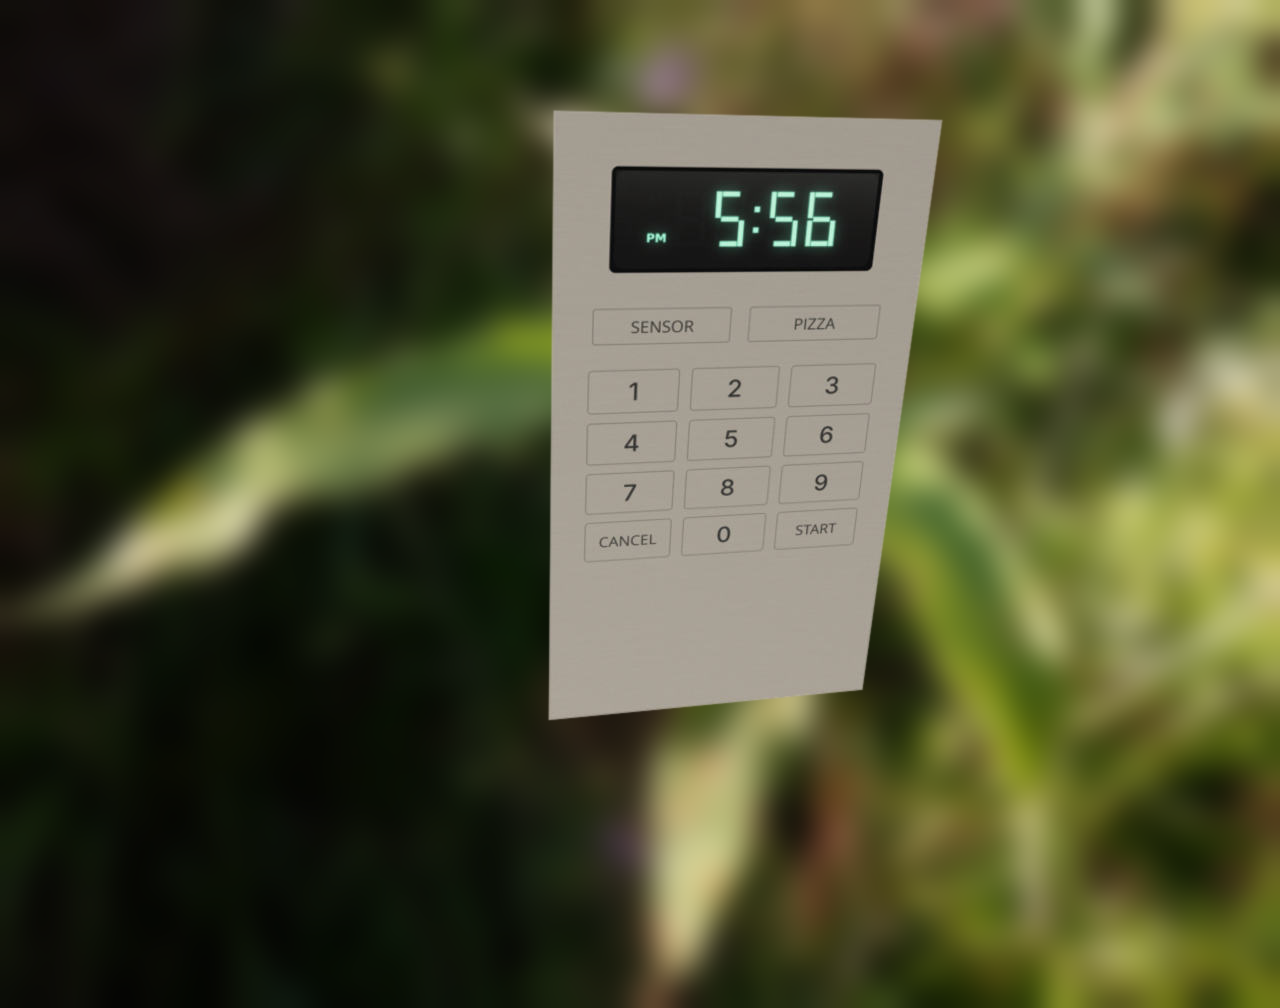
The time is 5h56
